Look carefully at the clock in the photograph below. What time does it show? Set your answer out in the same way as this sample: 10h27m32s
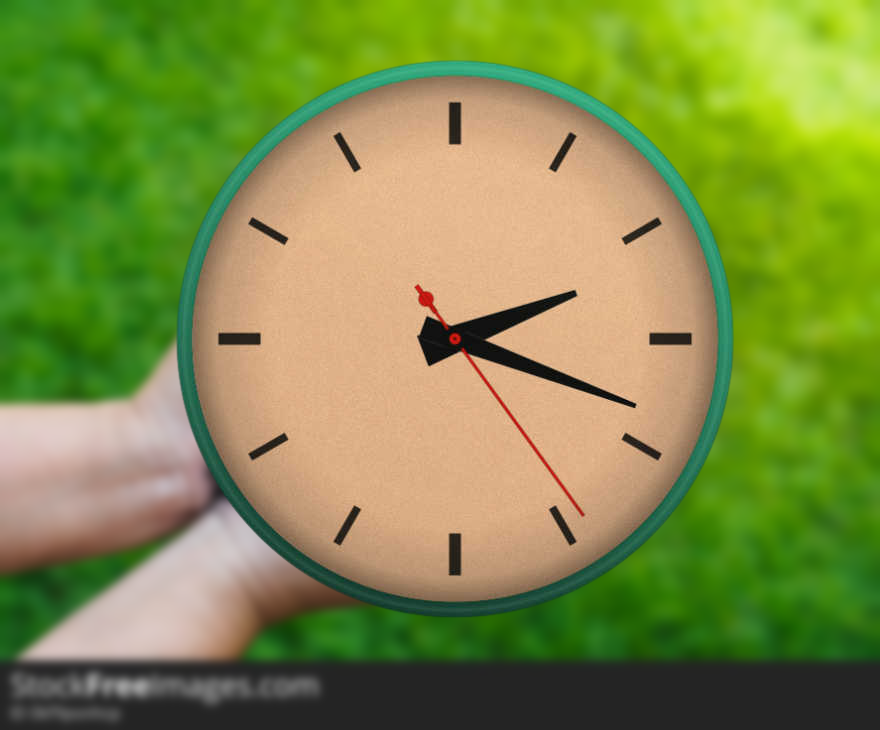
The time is 2h18m24s
